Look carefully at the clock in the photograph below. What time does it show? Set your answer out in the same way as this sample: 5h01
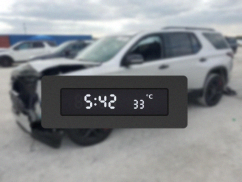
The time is 5h42
